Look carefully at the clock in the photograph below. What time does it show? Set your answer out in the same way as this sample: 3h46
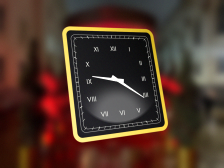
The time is 9h21
